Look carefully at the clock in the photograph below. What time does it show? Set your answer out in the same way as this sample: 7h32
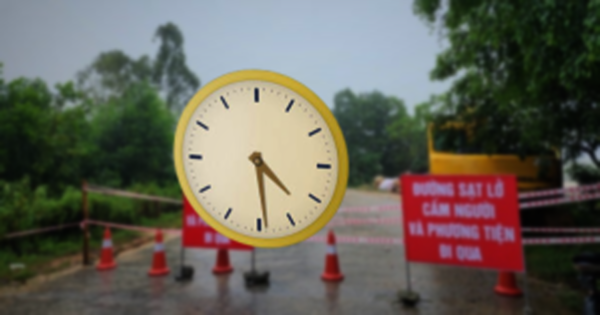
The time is 4h29
